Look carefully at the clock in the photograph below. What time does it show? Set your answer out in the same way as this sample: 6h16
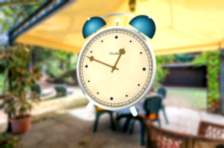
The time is 12h48
